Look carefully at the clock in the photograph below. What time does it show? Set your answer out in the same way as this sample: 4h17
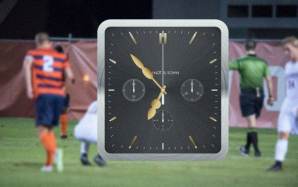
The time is 6h53
